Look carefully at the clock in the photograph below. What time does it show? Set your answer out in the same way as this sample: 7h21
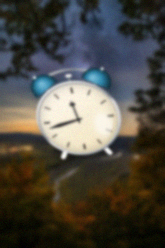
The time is 11h43
